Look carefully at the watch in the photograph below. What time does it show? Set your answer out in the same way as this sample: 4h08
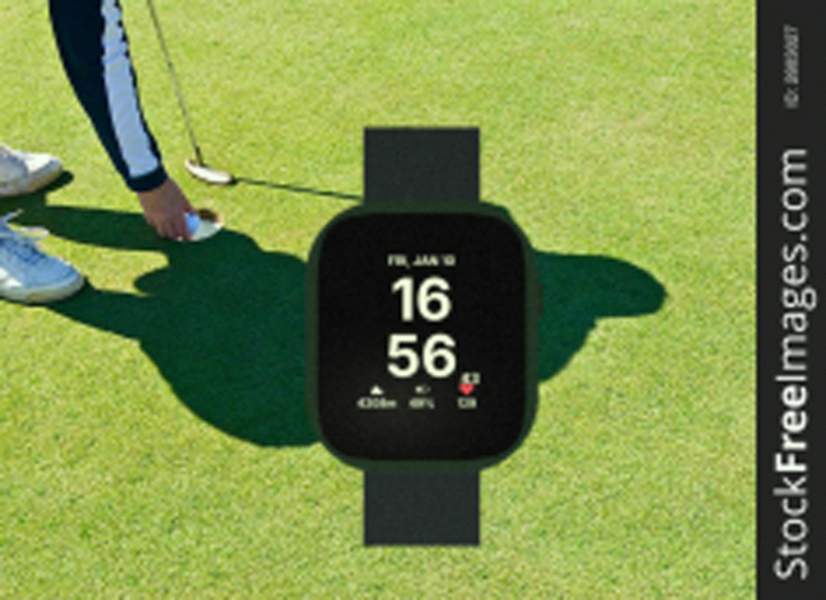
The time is 16h56
